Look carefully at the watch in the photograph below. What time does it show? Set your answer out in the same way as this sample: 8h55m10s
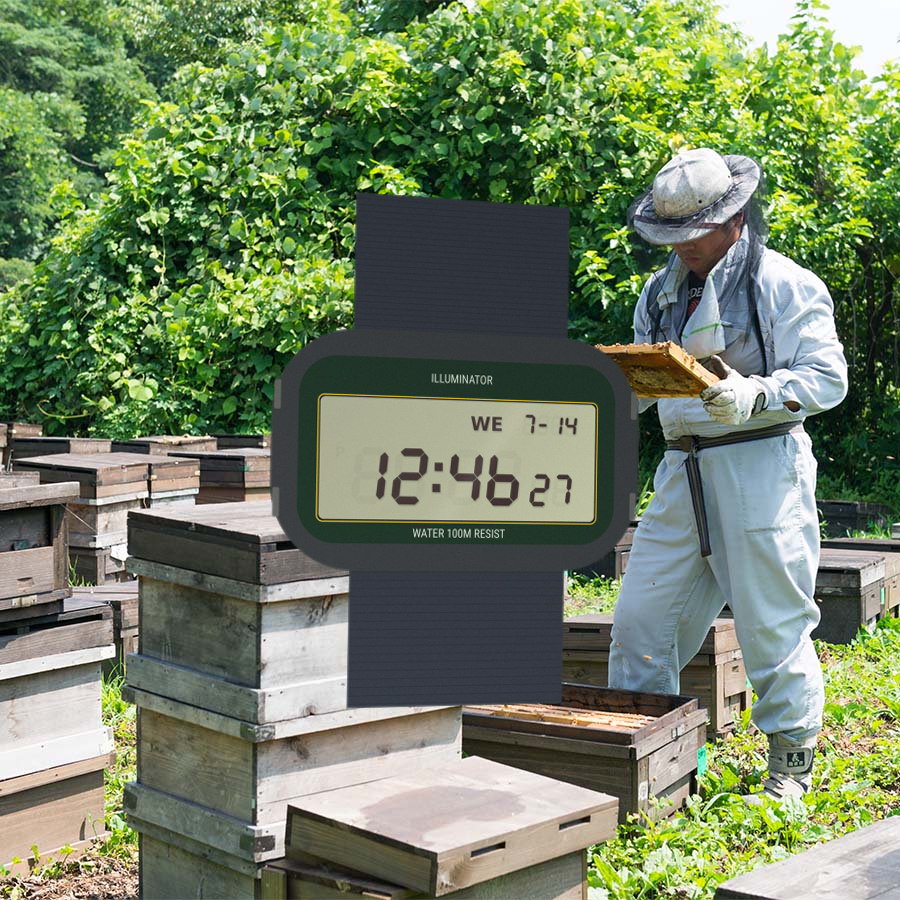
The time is 12h46m27s
